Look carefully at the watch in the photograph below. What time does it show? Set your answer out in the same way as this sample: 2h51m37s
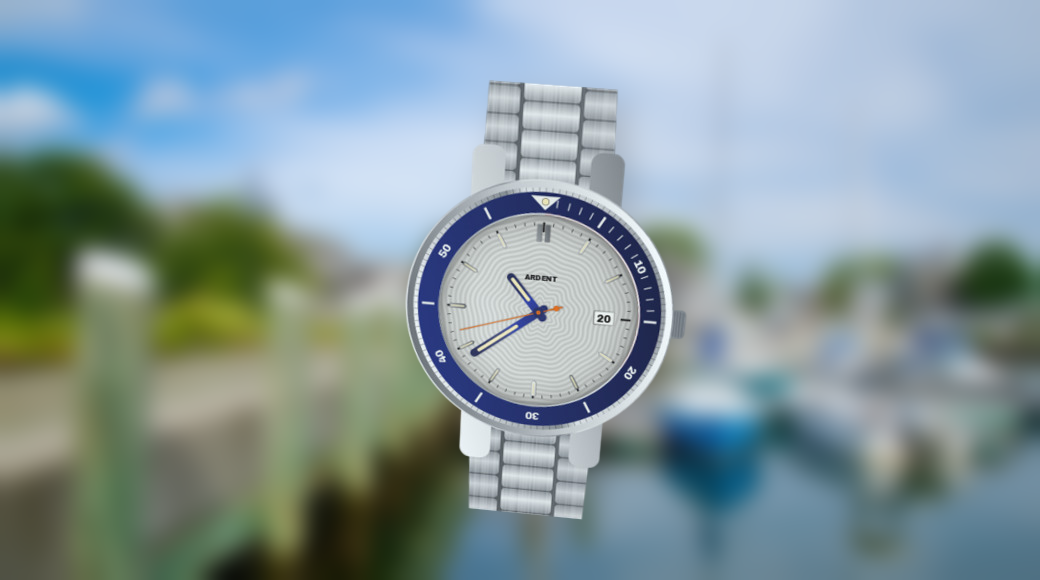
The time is 10h38m42s
